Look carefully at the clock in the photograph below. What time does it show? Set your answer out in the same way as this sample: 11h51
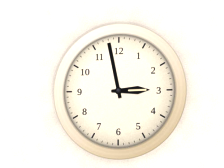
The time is 2h58
